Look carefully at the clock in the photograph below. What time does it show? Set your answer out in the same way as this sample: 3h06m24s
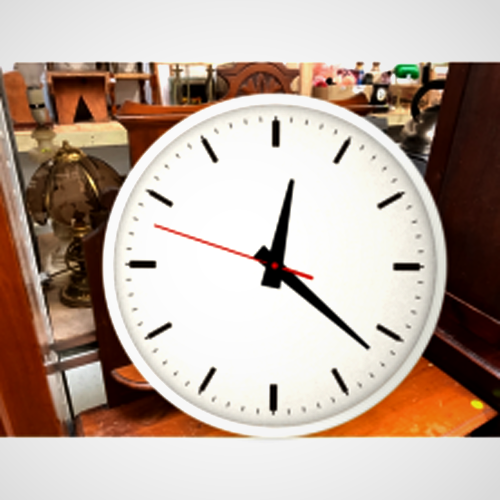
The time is 12h21m48s
